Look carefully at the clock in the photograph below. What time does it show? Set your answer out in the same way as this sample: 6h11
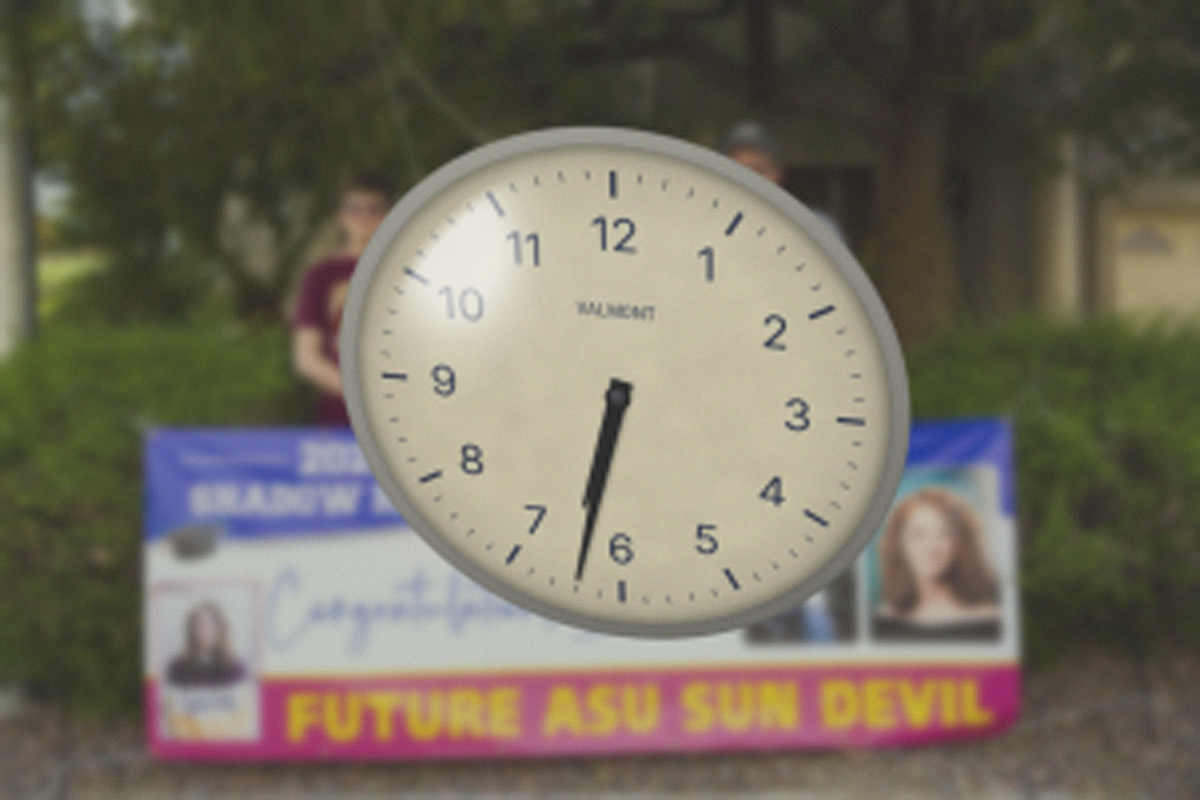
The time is 6h32
